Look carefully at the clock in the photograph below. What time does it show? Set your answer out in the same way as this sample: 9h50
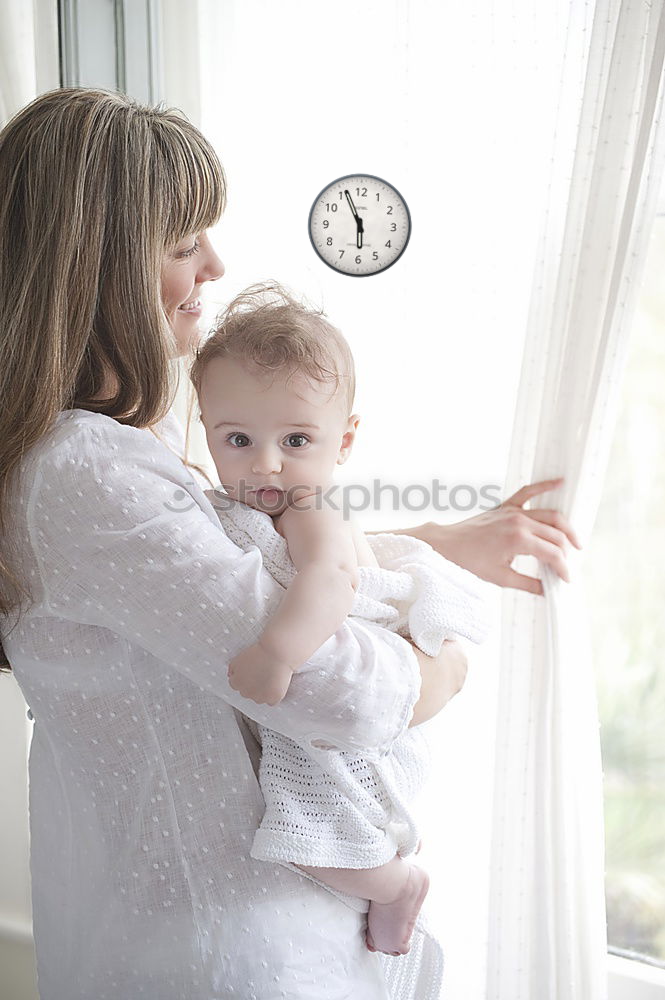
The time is 5h56
